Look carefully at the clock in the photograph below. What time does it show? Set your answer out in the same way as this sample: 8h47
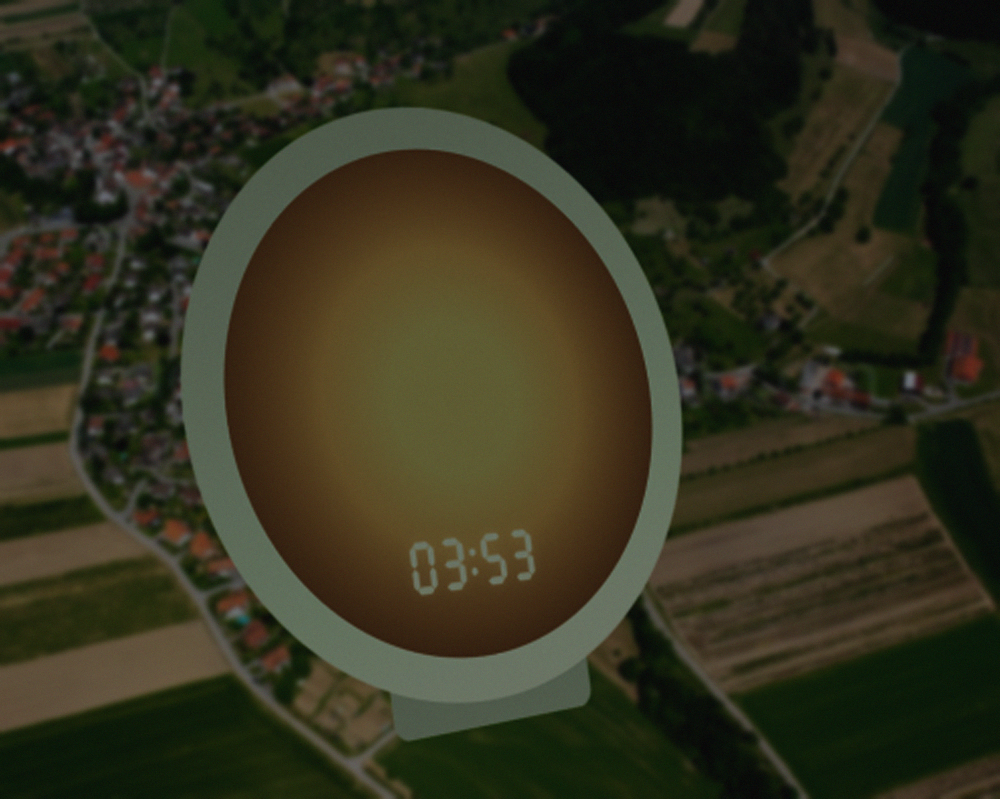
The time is 3h53
